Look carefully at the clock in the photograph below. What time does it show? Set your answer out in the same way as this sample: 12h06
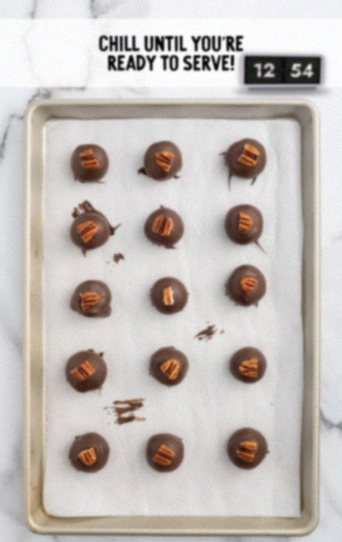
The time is 12h54
